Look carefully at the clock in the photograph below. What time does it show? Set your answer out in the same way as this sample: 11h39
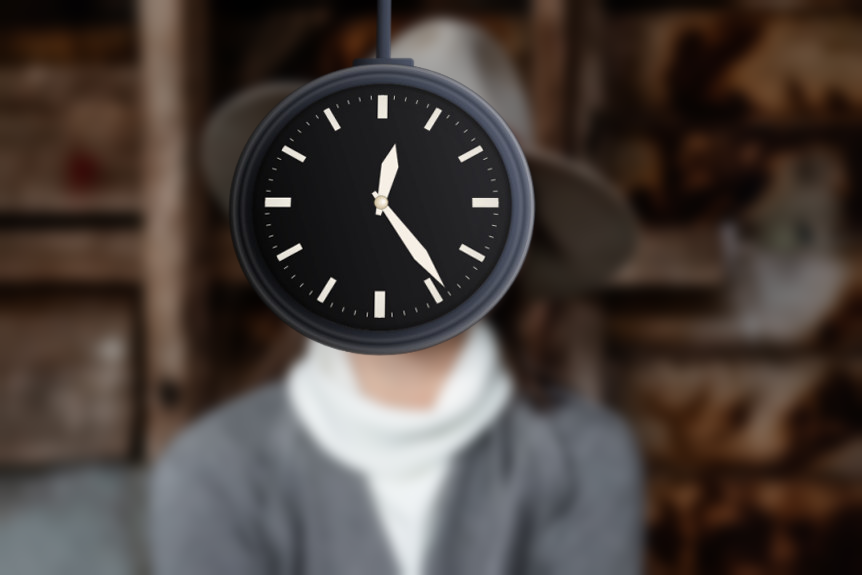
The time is 12h24
